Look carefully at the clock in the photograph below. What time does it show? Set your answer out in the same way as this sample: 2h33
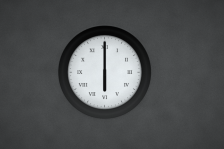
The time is 6h00
